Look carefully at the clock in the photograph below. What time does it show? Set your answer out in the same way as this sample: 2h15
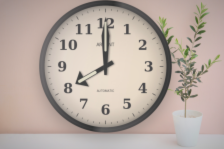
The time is 8h00
